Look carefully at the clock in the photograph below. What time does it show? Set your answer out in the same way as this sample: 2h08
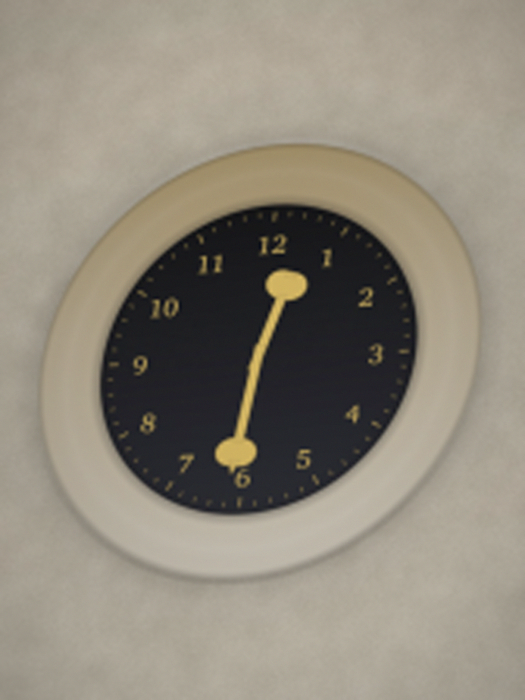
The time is 12h31
